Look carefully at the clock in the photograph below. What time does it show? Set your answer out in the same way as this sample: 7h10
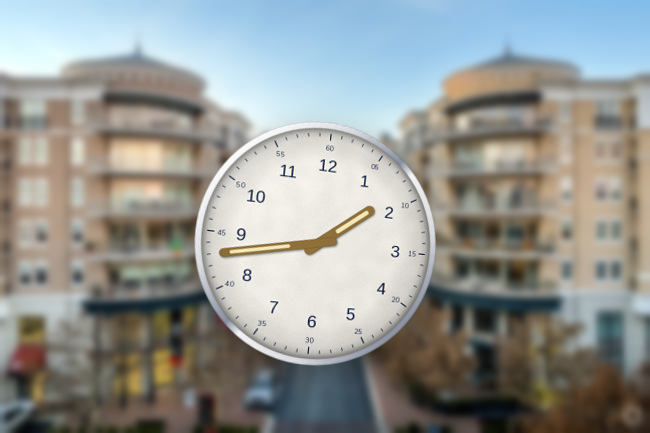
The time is 1h43
